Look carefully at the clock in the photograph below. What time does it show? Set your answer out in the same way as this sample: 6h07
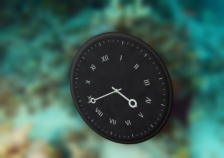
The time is 4h44
